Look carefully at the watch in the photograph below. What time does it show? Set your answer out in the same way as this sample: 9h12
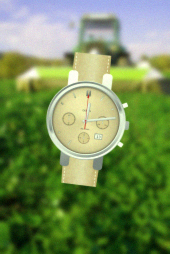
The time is 12h13
